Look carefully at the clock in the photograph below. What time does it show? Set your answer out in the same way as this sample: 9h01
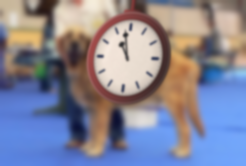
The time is 10h58
